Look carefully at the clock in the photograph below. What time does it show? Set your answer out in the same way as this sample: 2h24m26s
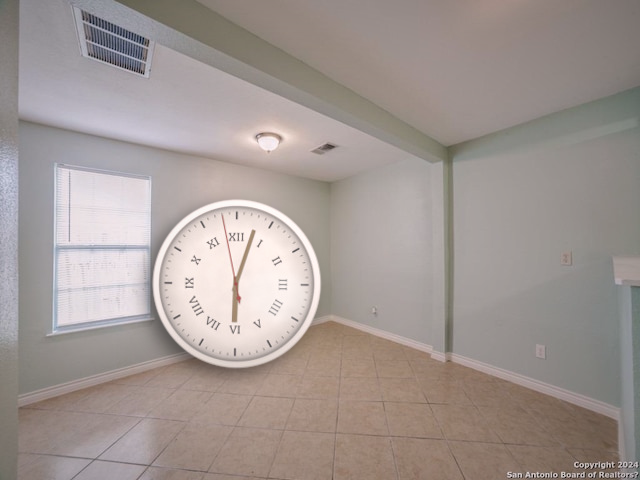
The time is 6h02m58s
